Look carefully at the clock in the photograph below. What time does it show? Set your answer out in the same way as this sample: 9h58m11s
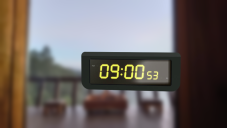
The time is 9h00m53s
